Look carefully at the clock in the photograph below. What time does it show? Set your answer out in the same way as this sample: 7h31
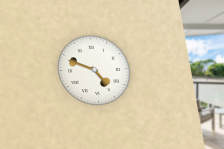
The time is 4h49
